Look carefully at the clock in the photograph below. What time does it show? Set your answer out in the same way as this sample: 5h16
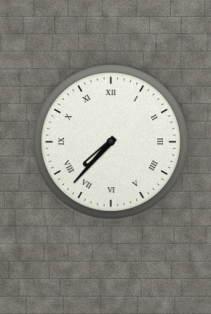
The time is 7h37
